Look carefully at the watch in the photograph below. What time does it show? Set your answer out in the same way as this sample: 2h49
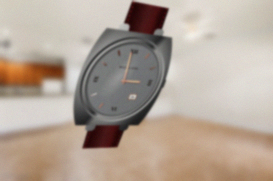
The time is 2h59
